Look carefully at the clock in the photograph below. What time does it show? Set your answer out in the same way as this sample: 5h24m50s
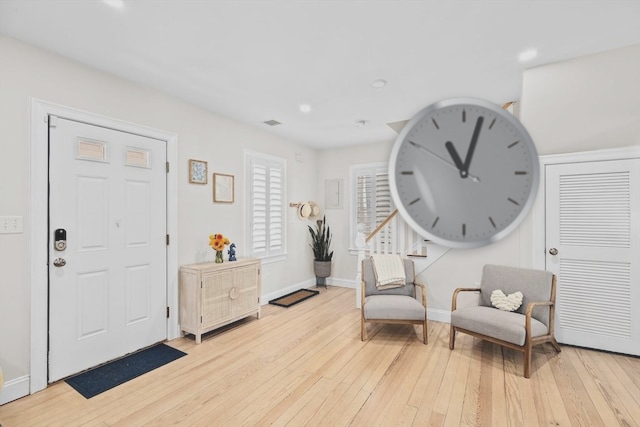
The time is 11h02m50s
